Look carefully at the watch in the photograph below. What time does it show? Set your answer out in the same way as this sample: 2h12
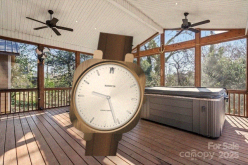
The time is 9h26
